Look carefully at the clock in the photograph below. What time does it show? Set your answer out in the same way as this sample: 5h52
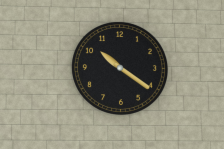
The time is 10h21
